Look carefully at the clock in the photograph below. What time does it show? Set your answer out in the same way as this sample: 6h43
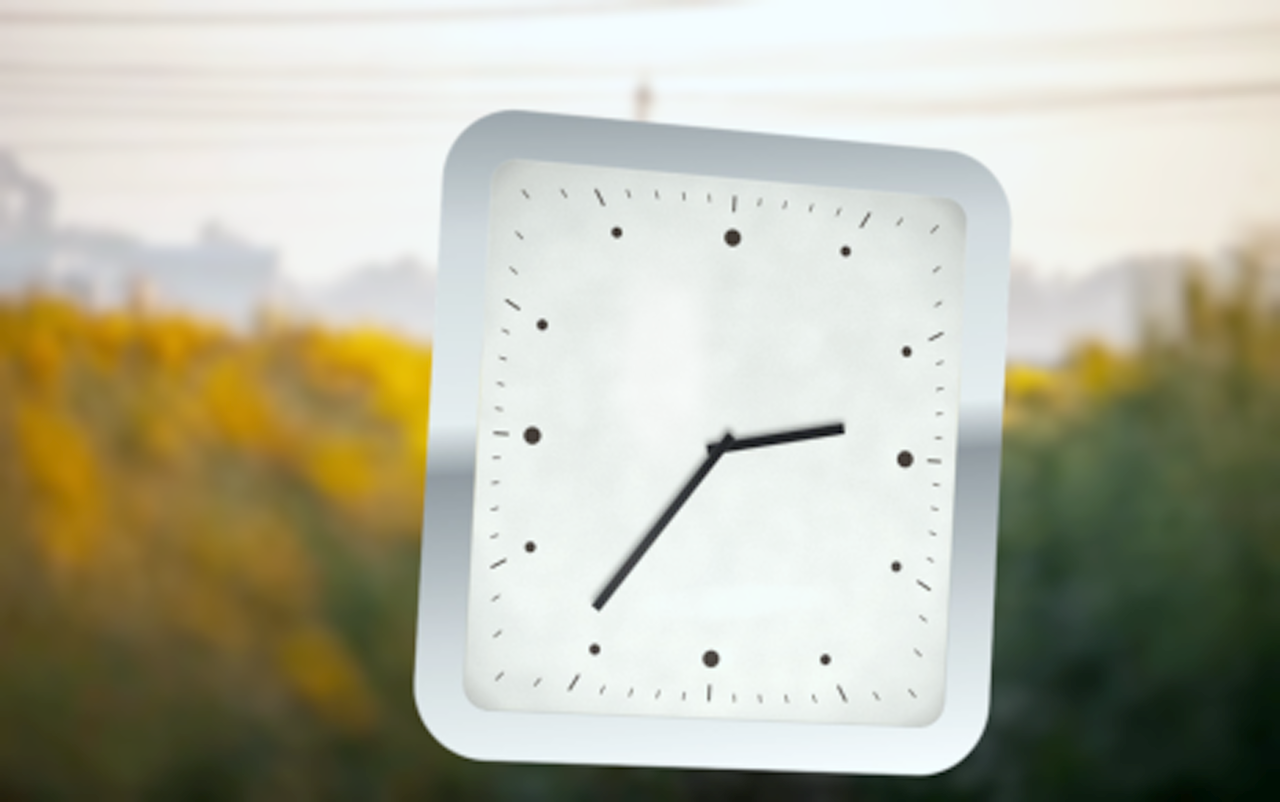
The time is 2h36
